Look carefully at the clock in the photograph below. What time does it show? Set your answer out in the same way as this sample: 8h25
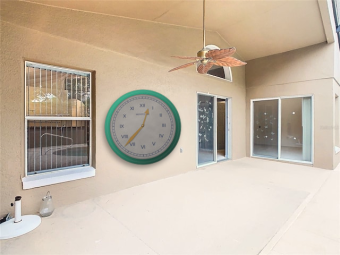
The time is 12h37
